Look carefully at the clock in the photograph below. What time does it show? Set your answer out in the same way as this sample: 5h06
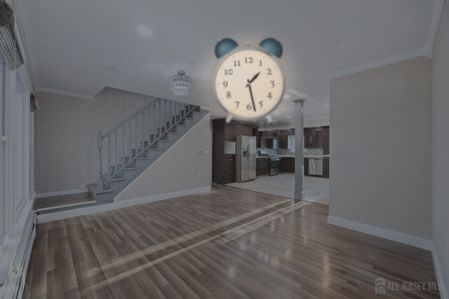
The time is 1h28
